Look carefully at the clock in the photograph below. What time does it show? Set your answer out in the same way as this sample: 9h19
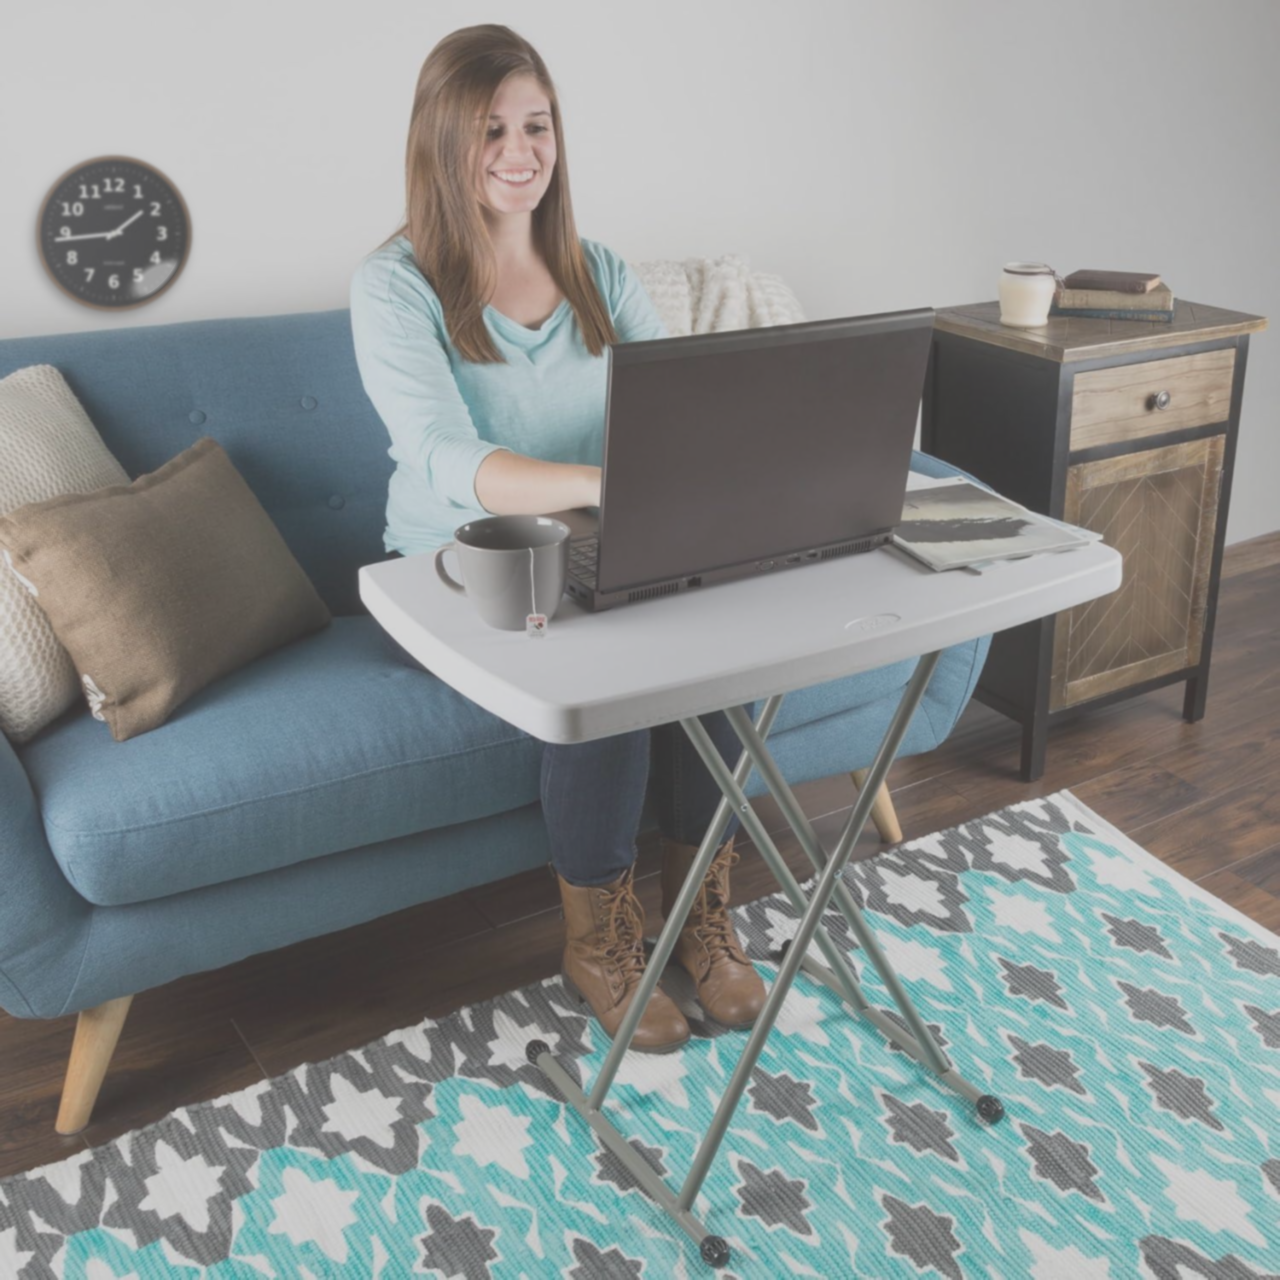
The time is 1h44
